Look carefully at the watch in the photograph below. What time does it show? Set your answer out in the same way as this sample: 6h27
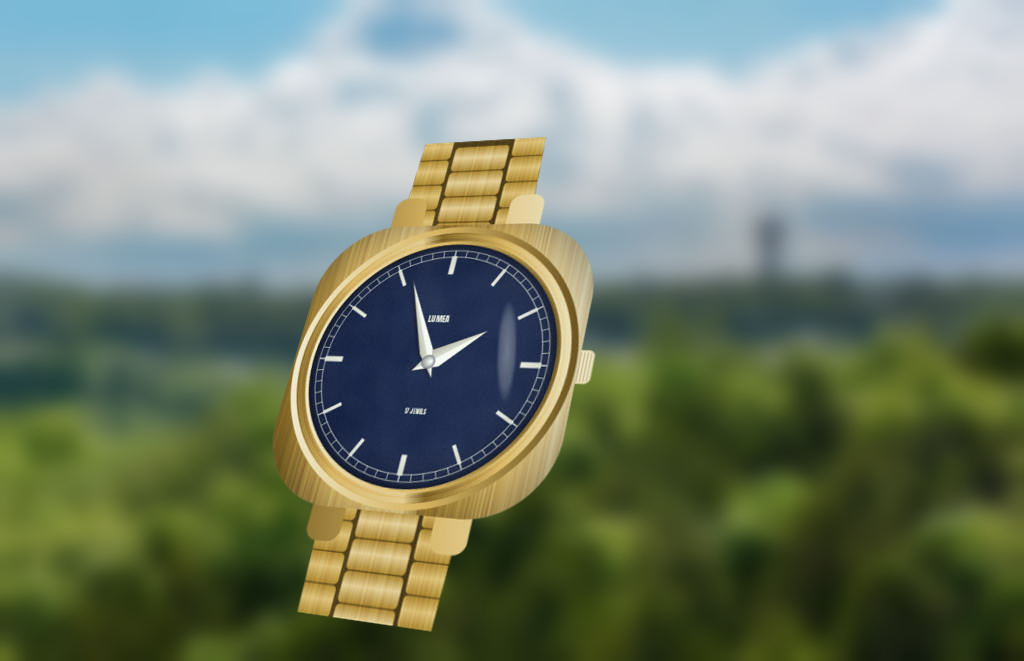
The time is 1h56
